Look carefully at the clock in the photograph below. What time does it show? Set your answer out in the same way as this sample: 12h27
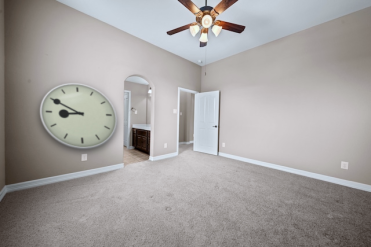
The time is 8h50
